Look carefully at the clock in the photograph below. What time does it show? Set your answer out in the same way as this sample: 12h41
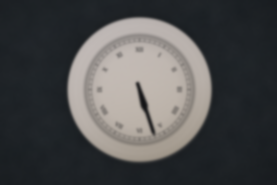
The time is 5h27
